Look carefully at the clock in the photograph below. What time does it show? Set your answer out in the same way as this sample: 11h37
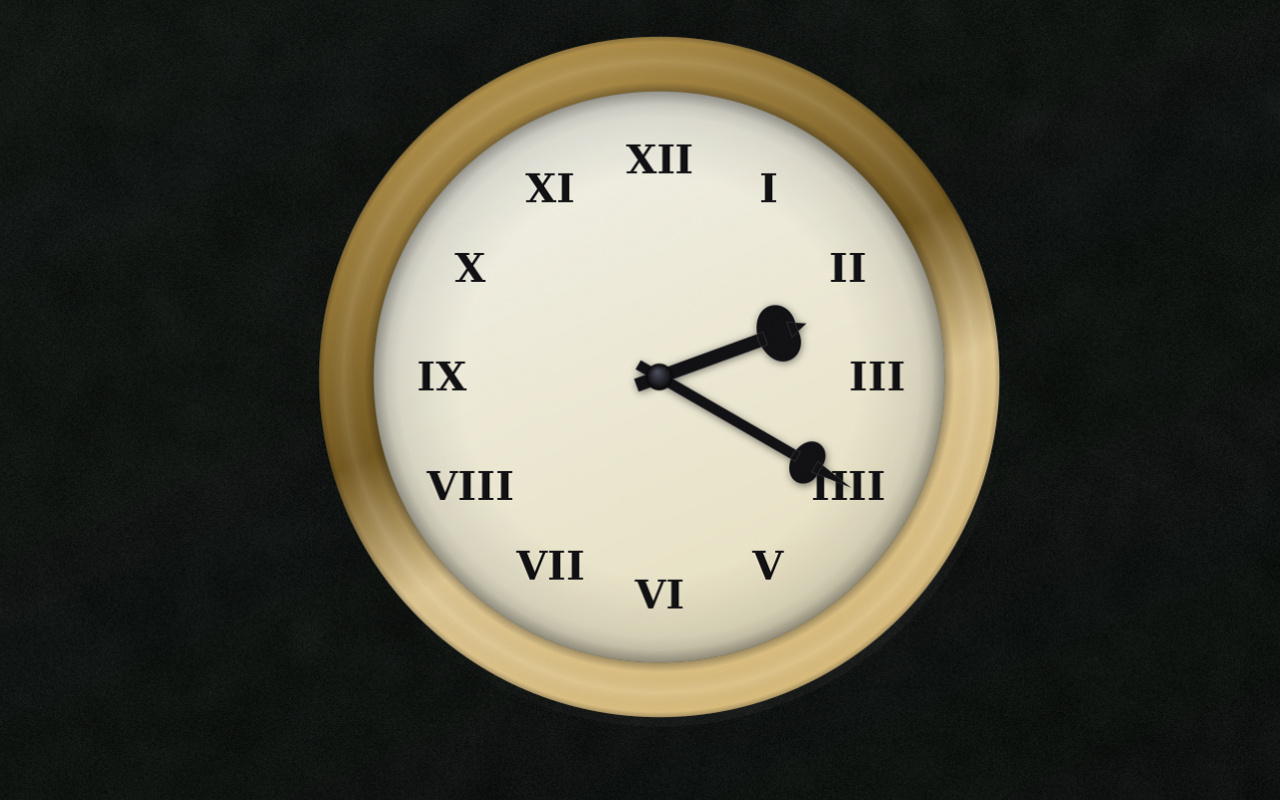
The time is 2h20
